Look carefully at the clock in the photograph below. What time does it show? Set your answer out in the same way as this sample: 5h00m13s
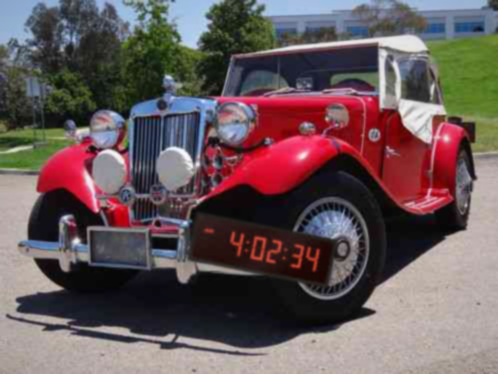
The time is 4h02m34s
